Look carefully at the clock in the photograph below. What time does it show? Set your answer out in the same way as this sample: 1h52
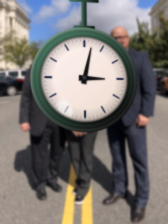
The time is 3h02
